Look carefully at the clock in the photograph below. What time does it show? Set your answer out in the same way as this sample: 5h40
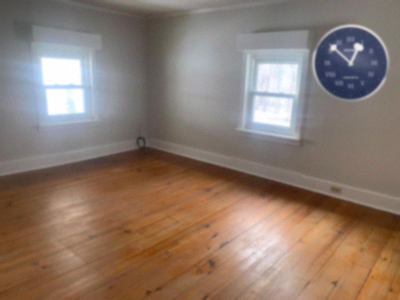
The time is 12h52
